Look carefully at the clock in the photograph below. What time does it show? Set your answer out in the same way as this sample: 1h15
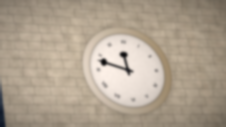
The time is 11h48
